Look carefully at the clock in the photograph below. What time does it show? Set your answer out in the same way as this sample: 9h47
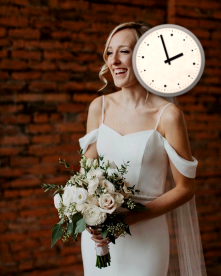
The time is 1h56
